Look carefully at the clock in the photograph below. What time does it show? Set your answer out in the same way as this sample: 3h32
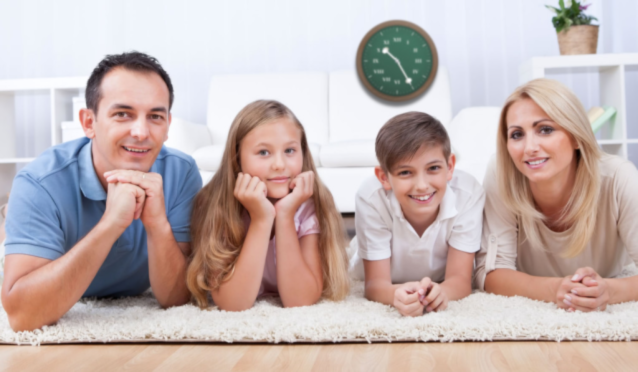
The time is 10h25
